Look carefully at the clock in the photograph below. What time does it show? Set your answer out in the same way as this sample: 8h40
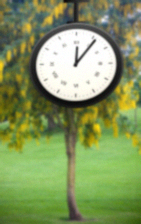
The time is 12h06
